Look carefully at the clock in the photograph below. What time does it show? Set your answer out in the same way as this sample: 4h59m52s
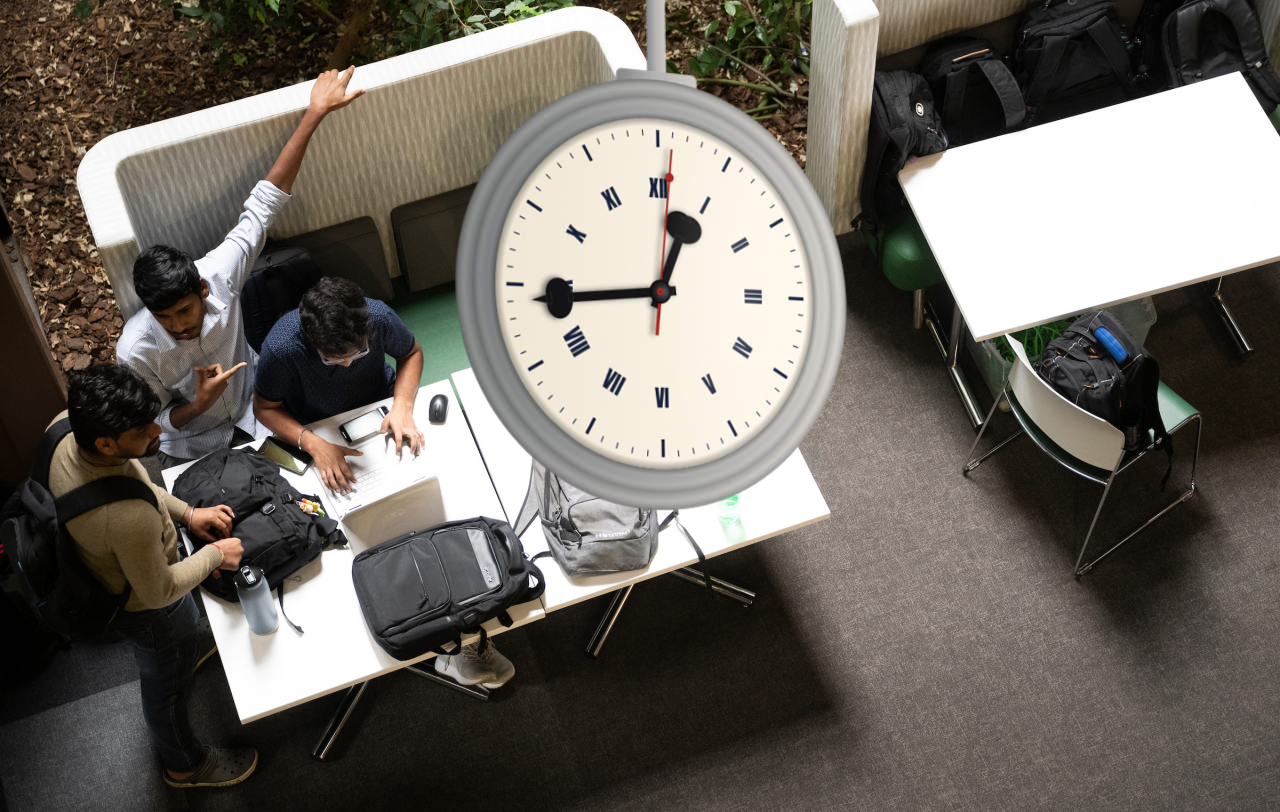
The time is 12h44m01s
